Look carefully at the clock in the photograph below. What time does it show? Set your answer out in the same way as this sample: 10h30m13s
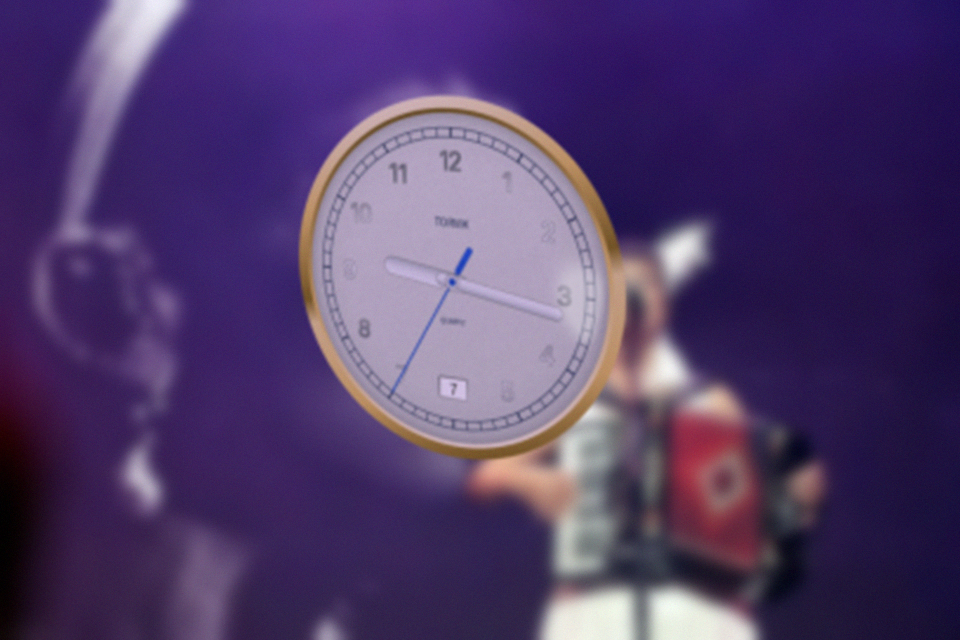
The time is 9h16m35s
